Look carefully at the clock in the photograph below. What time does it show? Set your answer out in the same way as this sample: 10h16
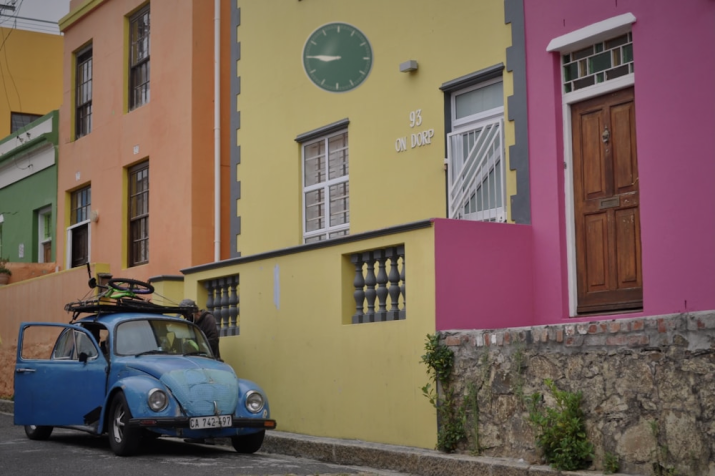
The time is 8h45
